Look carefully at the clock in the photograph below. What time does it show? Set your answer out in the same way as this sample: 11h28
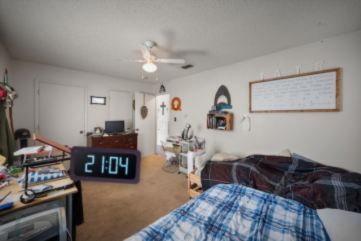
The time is 21h04
